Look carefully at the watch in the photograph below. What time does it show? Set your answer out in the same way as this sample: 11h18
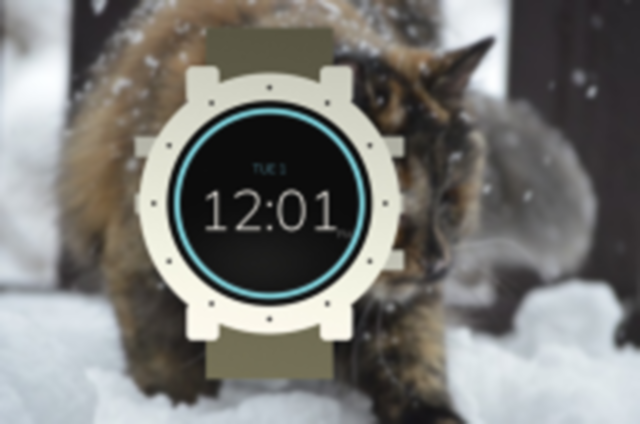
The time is 12h01
